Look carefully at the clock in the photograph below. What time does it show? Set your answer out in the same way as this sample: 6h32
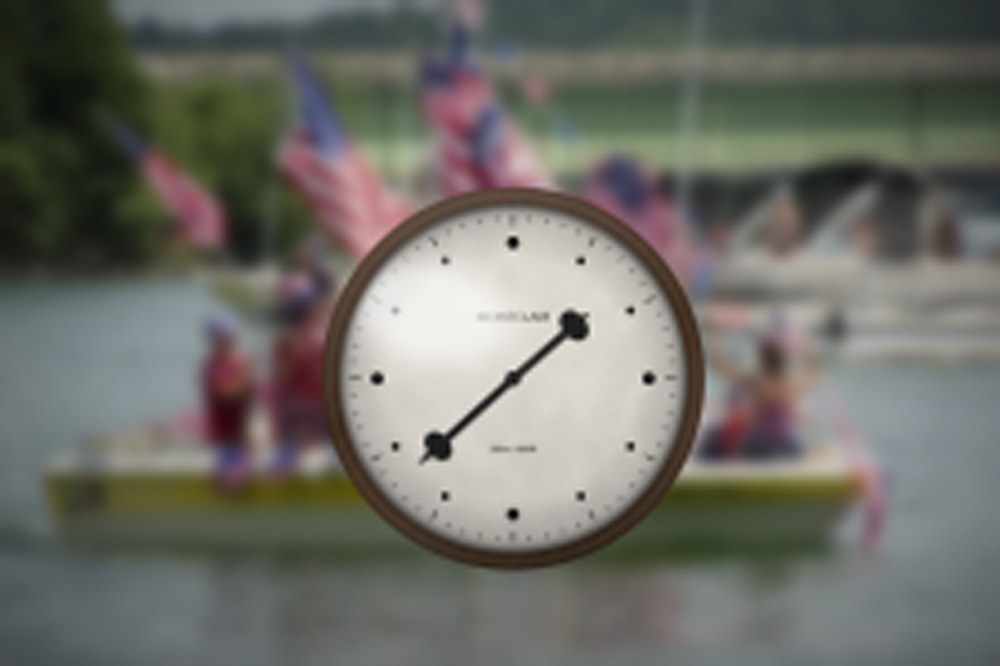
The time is 1h38
